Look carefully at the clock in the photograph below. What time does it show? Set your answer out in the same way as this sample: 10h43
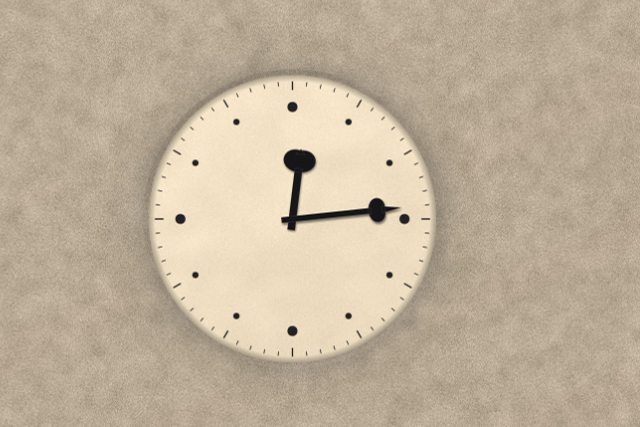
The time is 12h14
